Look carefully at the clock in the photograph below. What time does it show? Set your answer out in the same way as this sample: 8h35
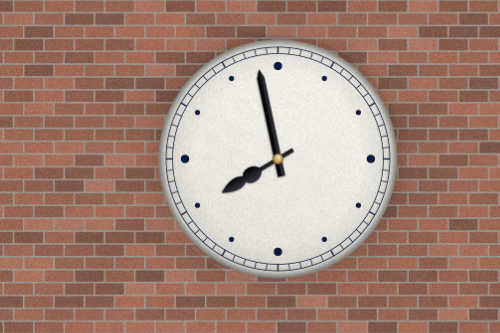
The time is 7h58
